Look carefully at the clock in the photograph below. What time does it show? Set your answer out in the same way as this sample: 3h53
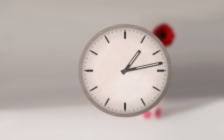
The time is 1h13
